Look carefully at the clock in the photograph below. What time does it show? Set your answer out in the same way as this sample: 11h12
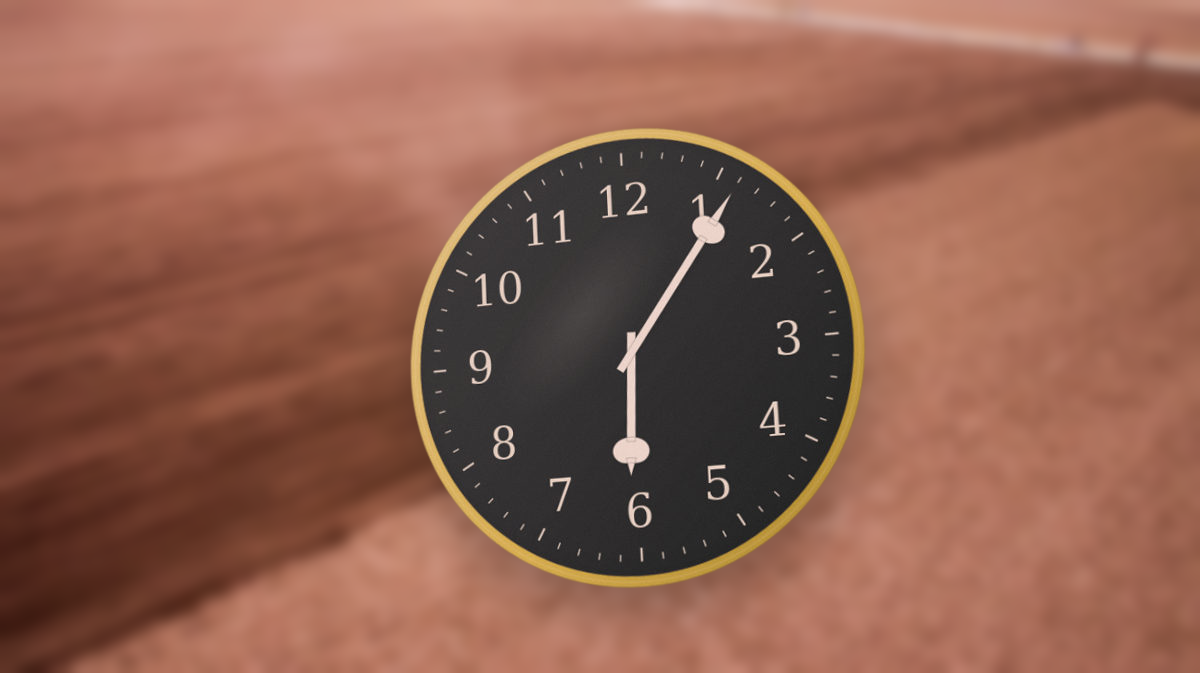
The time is 6h06
